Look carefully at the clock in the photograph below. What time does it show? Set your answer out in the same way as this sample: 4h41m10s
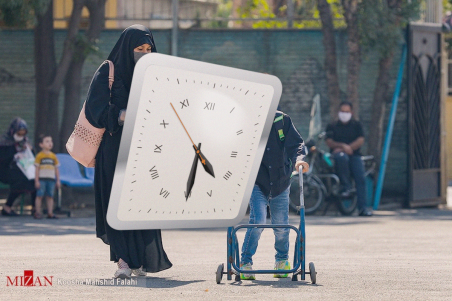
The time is 4h29m53s
